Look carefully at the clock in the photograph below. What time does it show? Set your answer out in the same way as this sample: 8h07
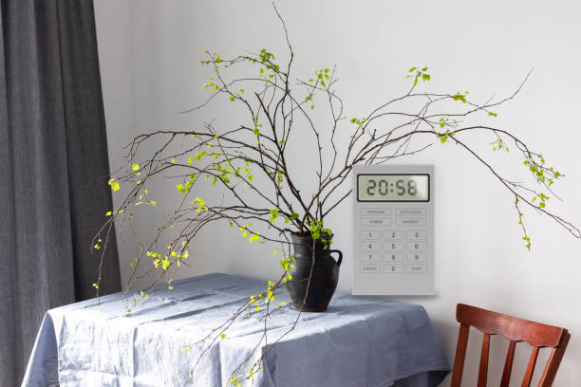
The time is 20h58
